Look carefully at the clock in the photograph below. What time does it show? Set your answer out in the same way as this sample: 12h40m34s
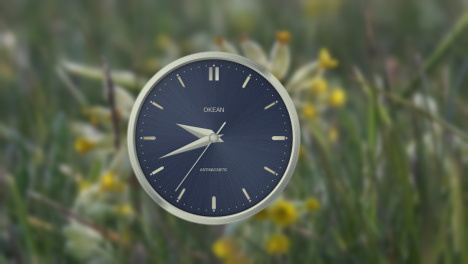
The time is 9h41m36s
